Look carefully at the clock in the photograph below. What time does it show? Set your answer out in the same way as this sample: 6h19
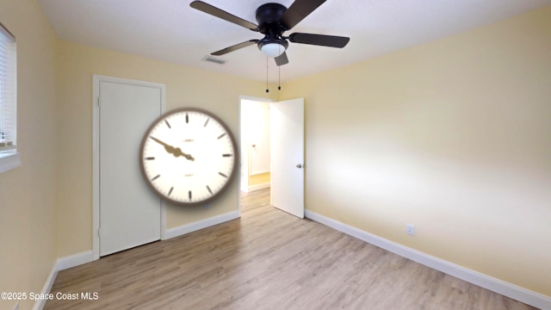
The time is 9h50
